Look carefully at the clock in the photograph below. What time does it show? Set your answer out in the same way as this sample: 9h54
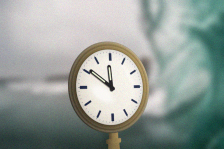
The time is 11h51
